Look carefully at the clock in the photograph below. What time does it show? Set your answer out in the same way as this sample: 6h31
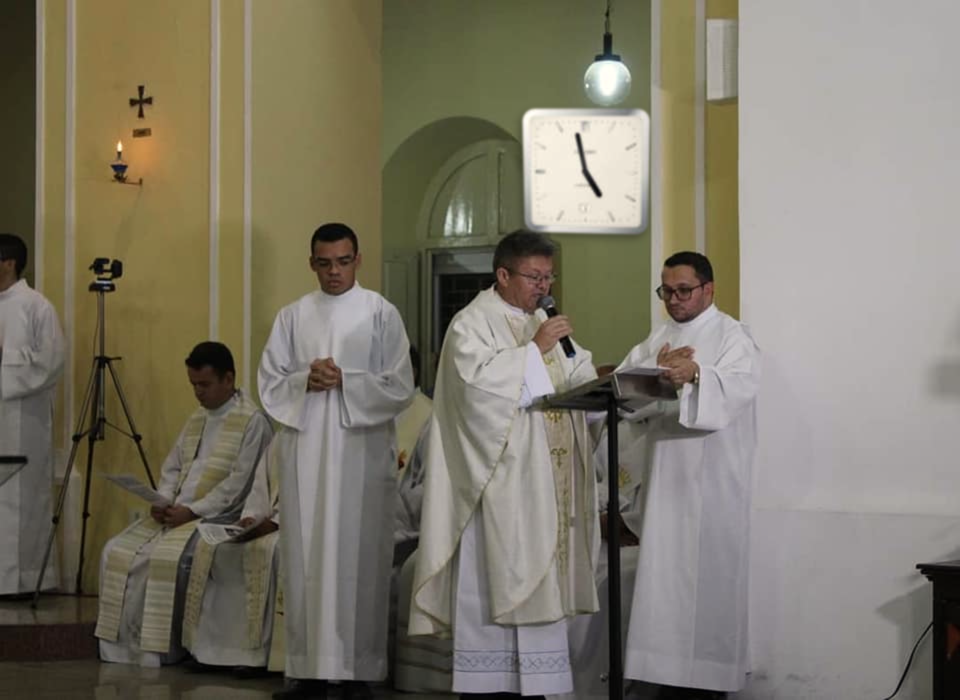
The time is 4h58
